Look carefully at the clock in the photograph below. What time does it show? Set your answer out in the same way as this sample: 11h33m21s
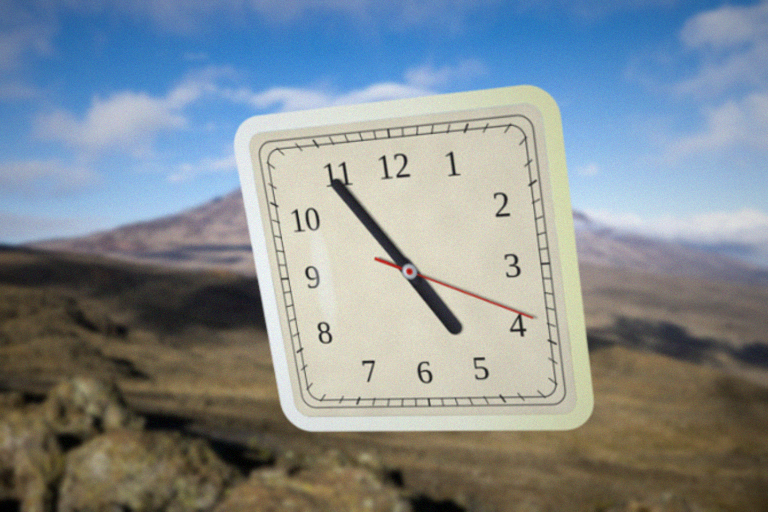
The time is 4h54m19s
